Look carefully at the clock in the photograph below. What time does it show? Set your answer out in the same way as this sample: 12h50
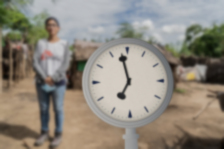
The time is 6h58
